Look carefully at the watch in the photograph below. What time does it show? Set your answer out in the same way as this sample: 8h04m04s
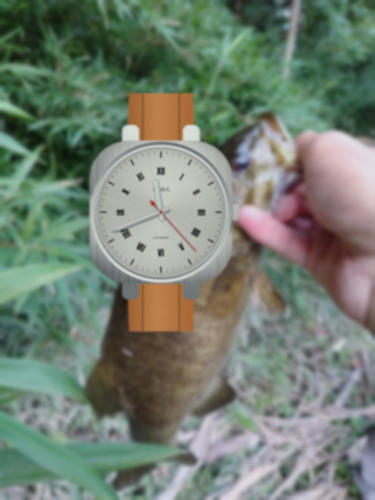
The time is 11h41m23s
